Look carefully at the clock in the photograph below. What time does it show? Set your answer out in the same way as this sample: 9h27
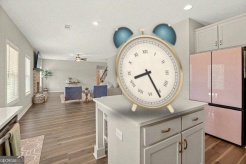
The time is 8h26
